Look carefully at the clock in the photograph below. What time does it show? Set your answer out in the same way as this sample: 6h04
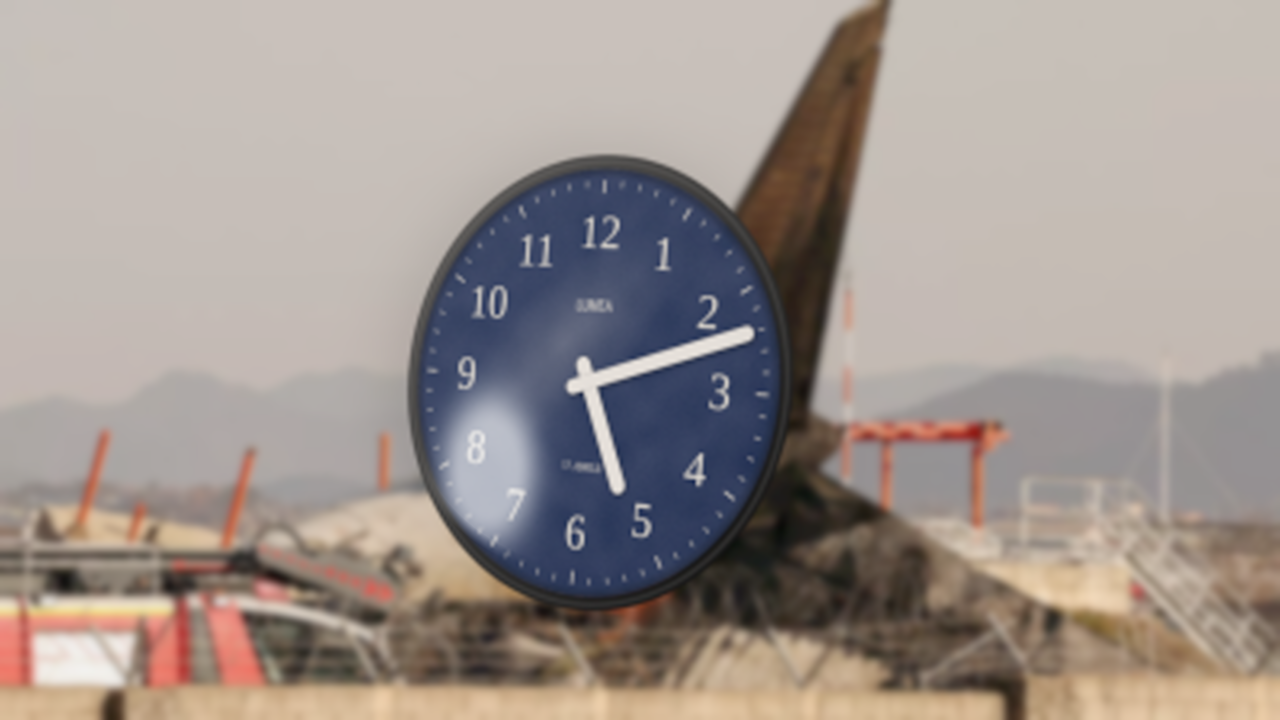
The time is 5h12
